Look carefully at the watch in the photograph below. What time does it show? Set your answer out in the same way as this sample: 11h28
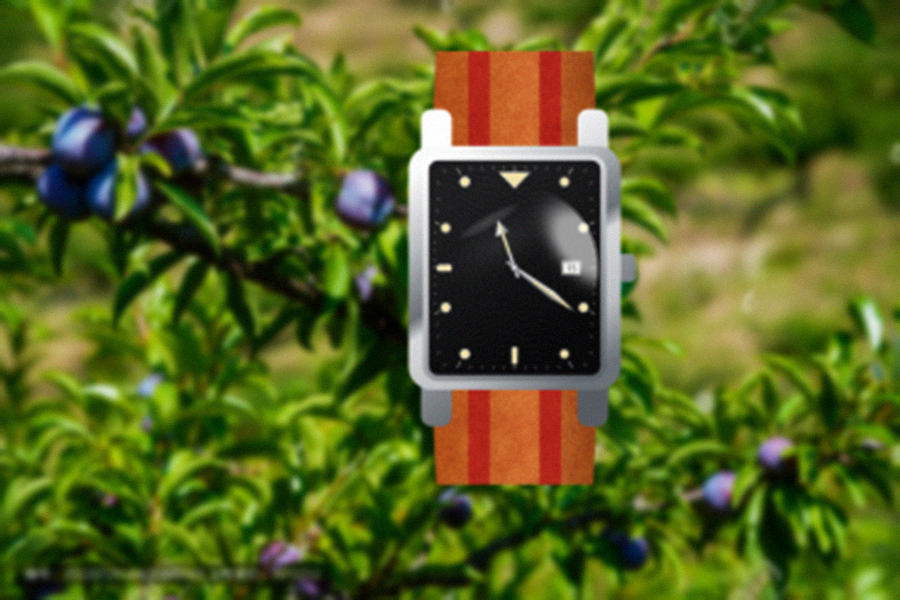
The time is 11h21
